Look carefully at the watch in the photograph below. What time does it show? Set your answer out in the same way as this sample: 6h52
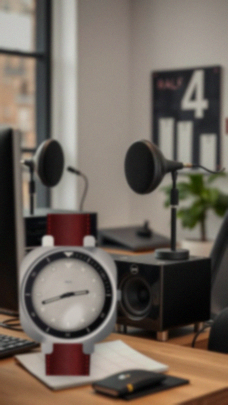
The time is 2h42
